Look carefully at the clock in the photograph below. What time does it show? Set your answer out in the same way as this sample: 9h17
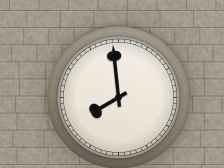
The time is 7h59
